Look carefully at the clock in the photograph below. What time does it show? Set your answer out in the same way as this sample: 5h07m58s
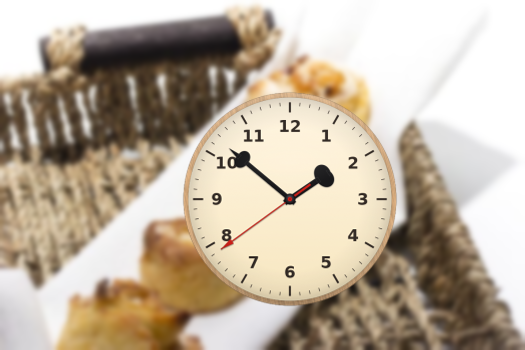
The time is 1h51m39s
